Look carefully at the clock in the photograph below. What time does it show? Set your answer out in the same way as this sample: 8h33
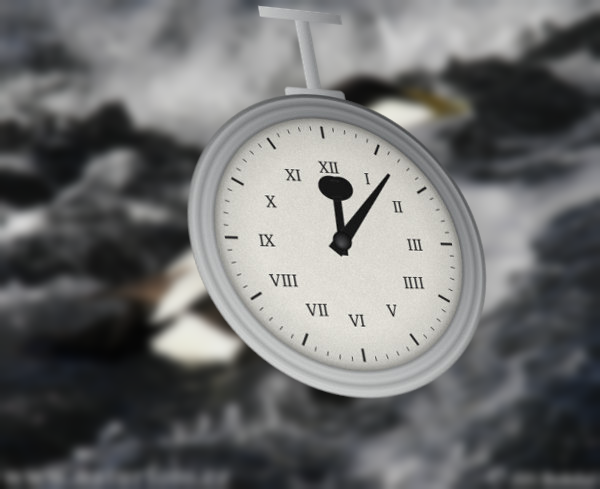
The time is 12h07
